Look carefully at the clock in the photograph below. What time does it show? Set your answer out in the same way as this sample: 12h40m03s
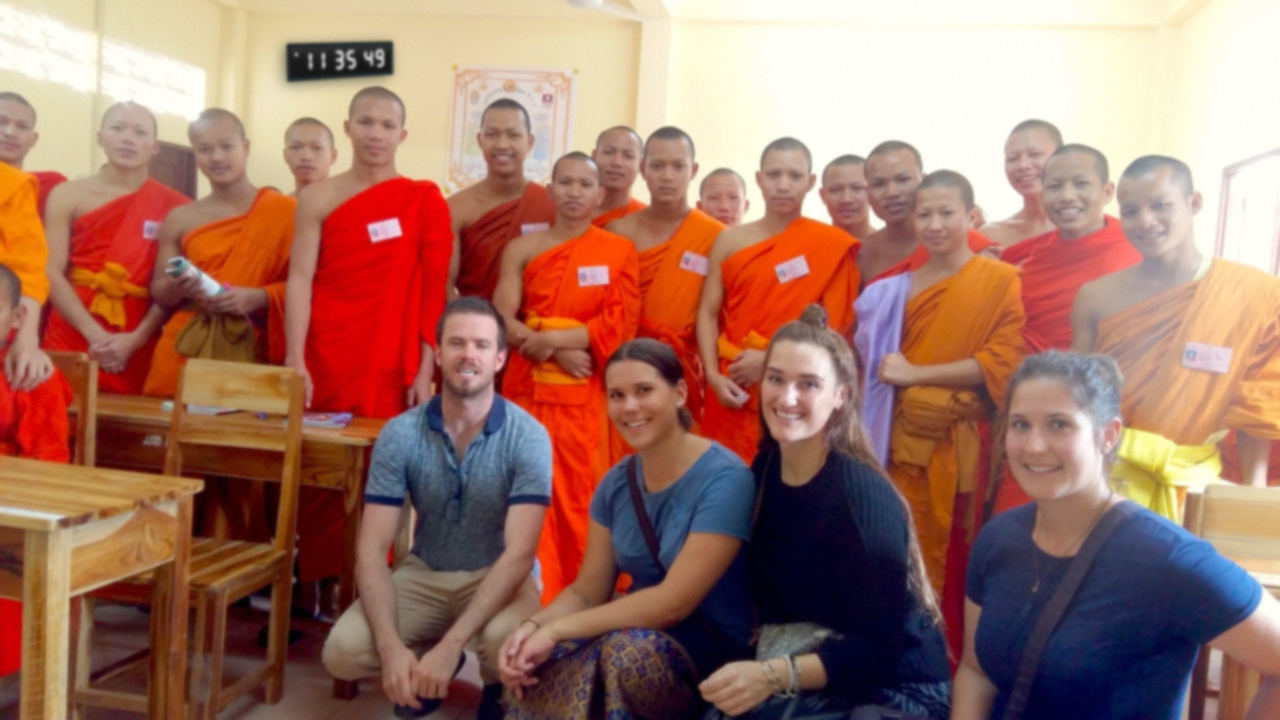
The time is 11h35m49s
